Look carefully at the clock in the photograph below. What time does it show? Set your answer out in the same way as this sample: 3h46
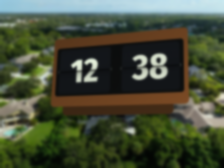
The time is 12h38
